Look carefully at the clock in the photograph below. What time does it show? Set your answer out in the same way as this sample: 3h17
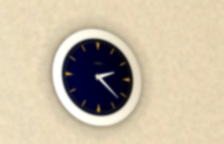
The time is 2h22
